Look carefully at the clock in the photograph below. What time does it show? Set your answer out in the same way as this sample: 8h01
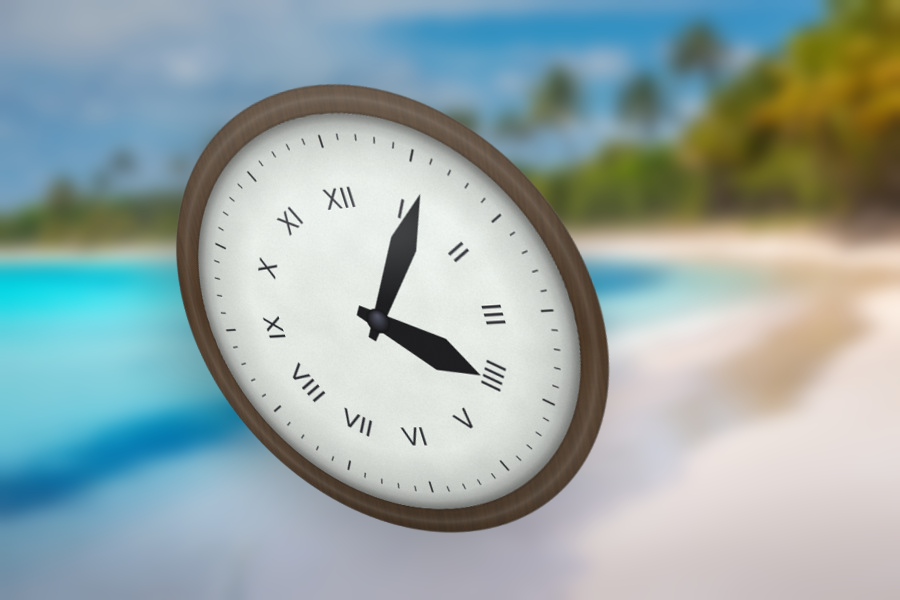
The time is 4h06
